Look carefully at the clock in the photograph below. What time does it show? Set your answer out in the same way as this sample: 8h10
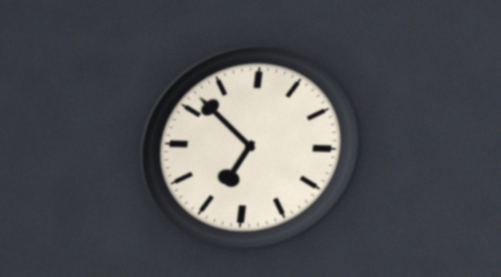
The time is 6h52
